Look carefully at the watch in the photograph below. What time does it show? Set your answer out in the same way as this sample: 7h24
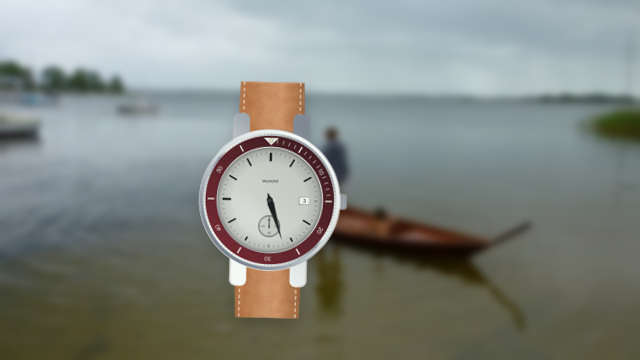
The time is 5h27
